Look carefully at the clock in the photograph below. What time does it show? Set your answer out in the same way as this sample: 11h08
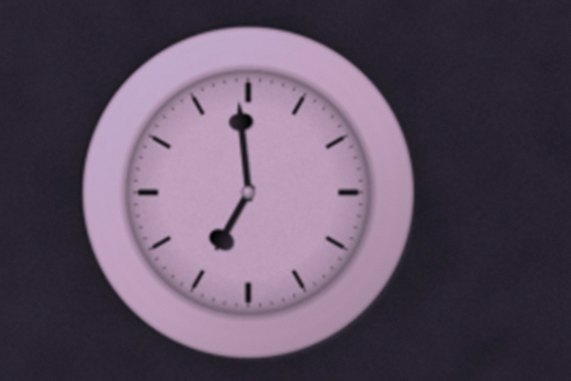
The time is 6h59
